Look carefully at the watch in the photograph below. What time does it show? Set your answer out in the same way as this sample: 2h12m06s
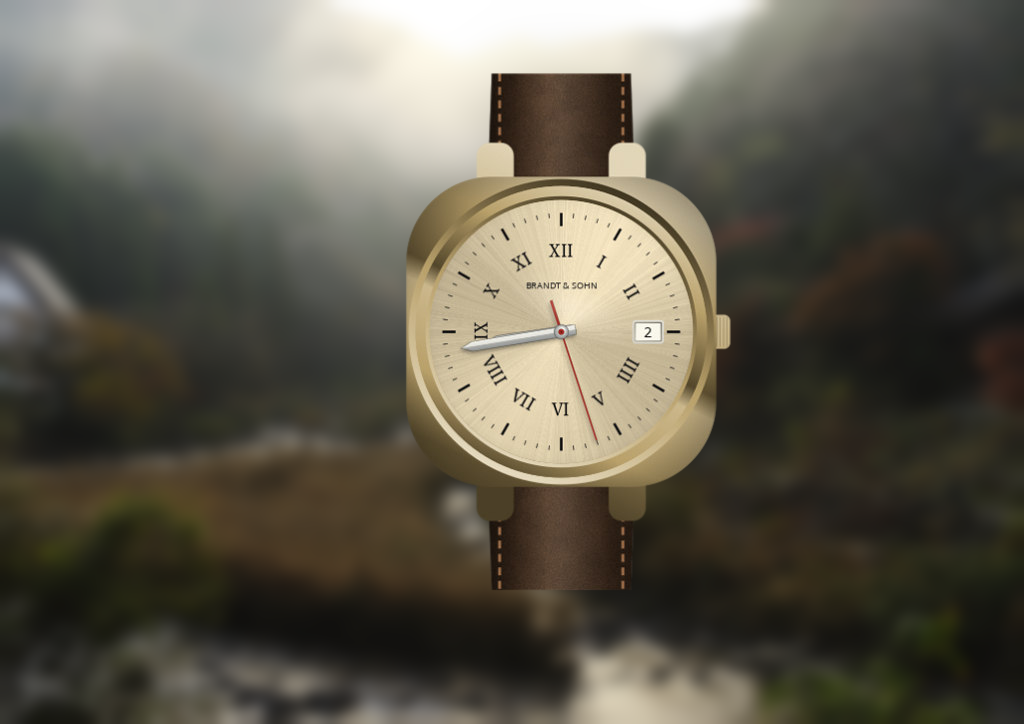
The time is 8h43m27s
